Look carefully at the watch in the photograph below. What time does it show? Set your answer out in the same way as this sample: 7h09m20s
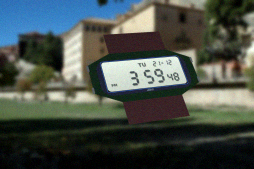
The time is 3h59m48s
